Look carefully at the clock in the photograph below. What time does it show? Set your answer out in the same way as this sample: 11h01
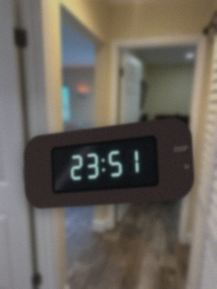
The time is 23h51
